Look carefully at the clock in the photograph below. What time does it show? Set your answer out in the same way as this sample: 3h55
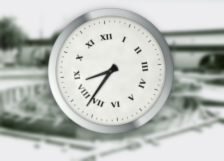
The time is 8h37
